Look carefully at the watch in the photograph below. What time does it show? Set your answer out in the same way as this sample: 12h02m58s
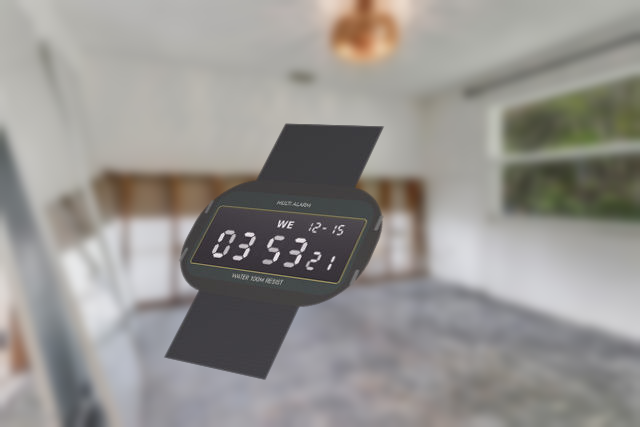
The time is 3h53m21s
